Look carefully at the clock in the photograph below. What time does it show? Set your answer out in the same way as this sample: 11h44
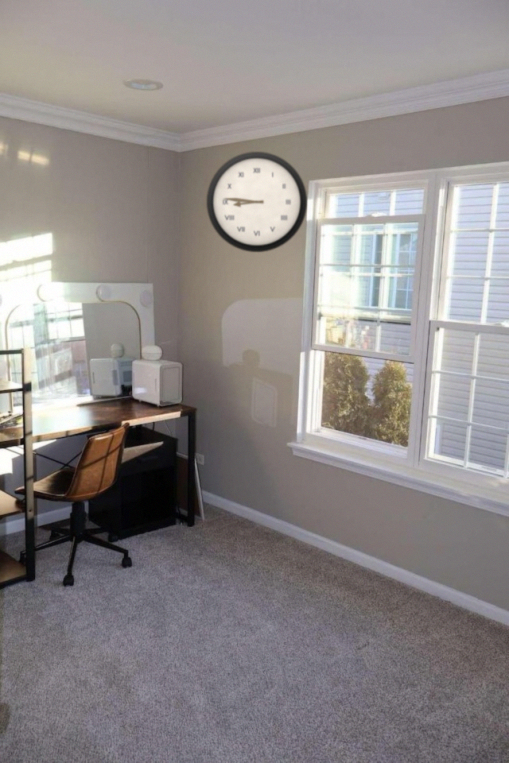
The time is 8h46
